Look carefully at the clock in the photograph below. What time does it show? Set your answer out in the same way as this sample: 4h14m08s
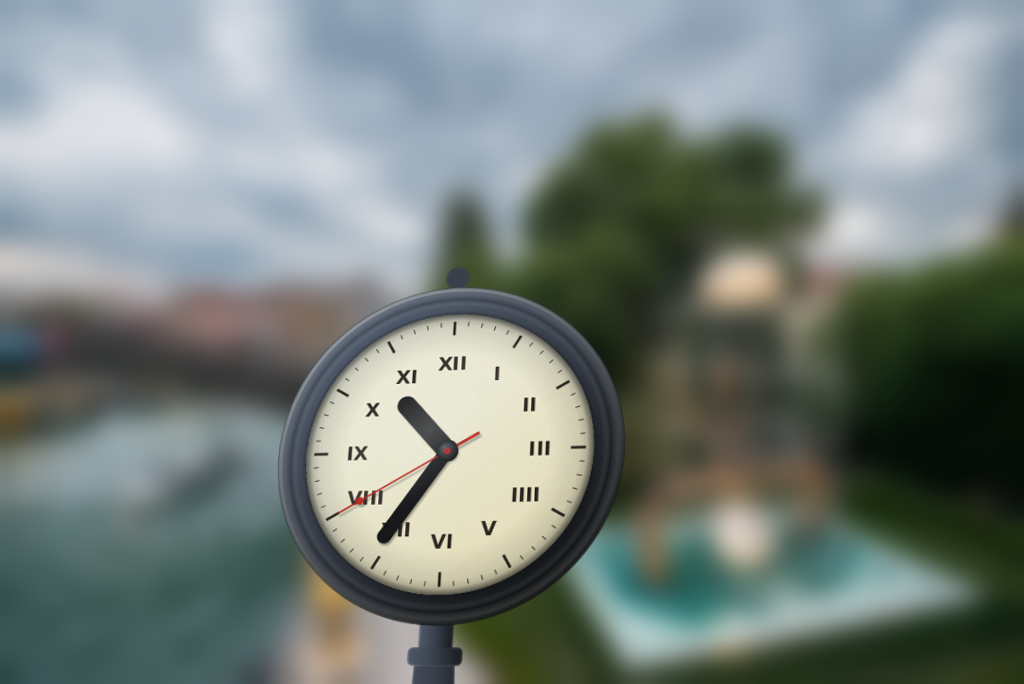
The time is 10h35m40s
